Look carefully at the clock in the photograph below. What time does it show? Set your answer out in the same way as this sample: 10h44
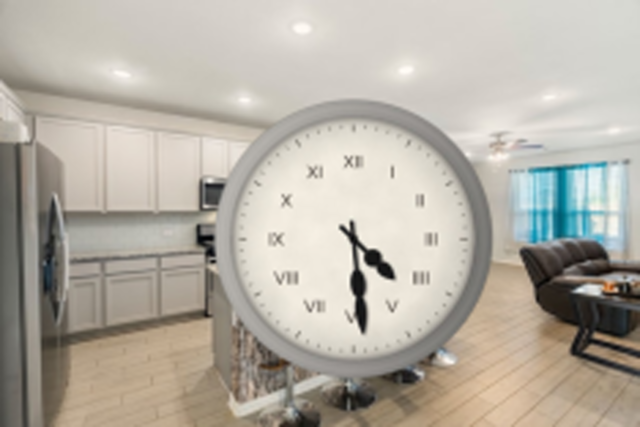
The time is 4h29
